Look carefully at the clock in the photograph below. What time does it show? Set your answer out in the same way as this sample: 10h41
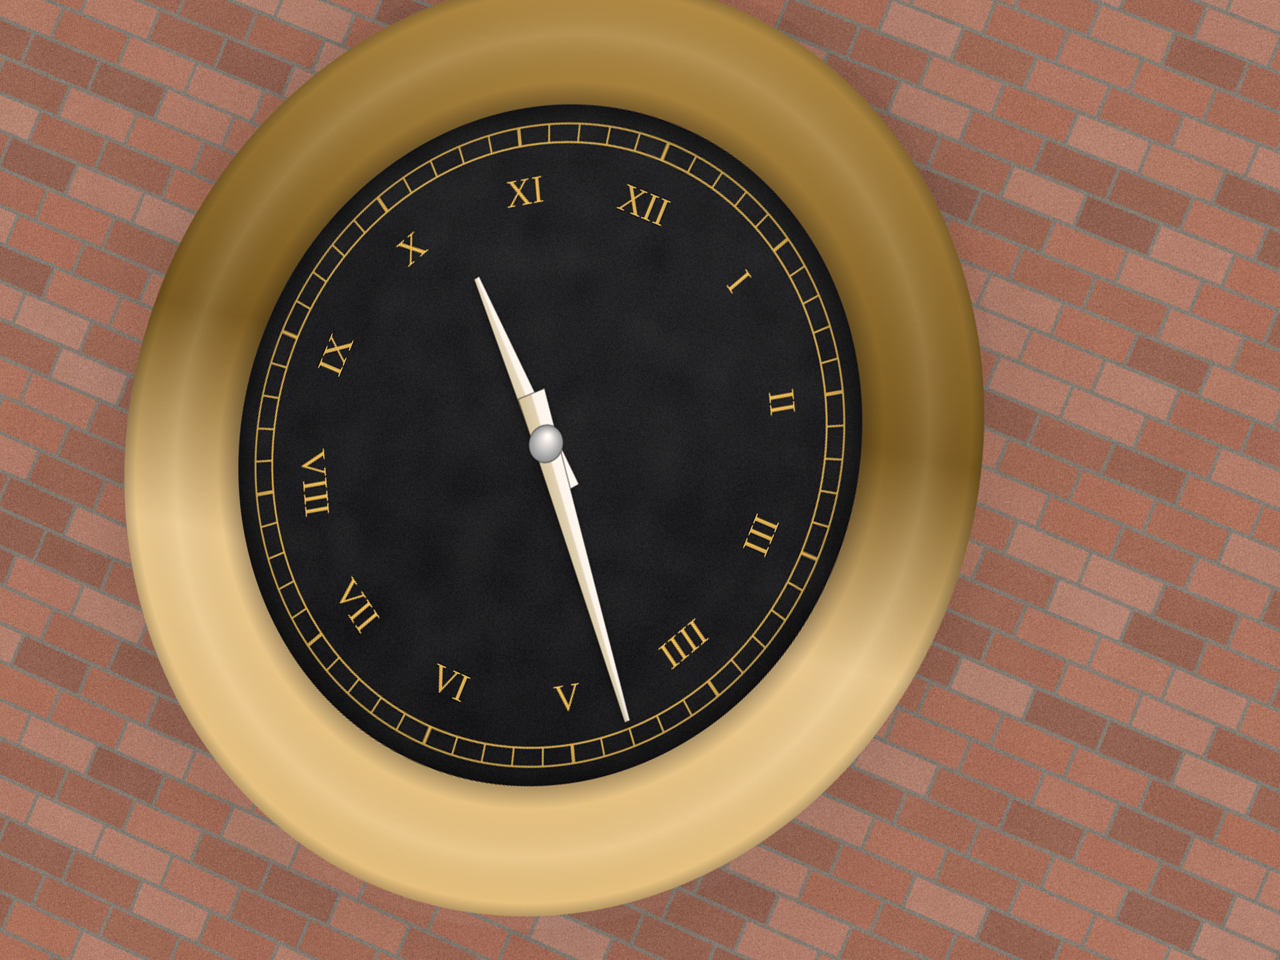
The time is 10h23
